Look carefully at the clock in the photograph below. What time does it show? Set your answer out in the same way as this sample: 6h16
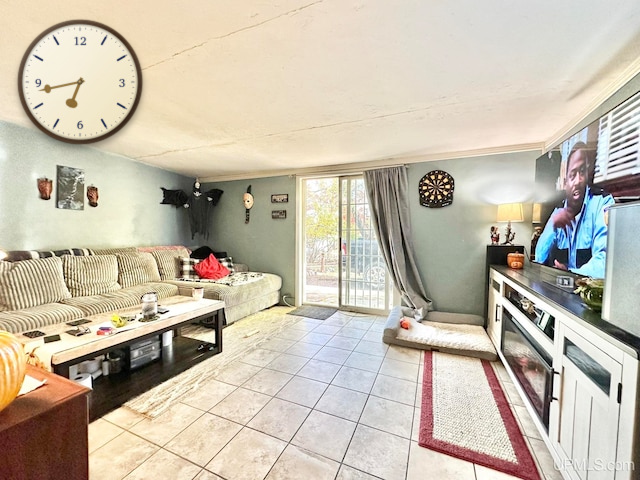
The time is 6h43
